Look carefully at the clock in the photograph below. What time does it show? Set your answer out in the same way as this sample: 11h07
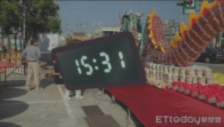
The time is 15h31
